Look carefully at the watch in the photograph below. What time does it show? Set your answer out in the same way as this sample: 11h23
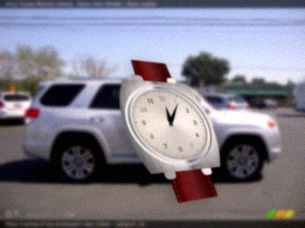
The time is 12h06
